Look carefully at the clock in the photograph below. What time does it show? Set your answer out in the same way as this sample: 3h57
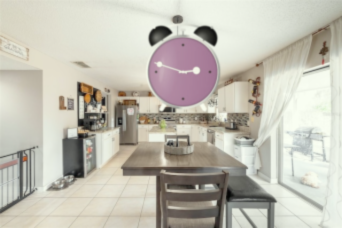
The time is 2h48
